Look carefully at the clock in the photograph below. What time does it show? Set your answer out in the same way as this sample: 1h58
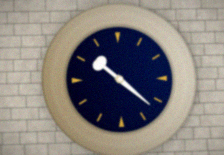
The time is 10h22
